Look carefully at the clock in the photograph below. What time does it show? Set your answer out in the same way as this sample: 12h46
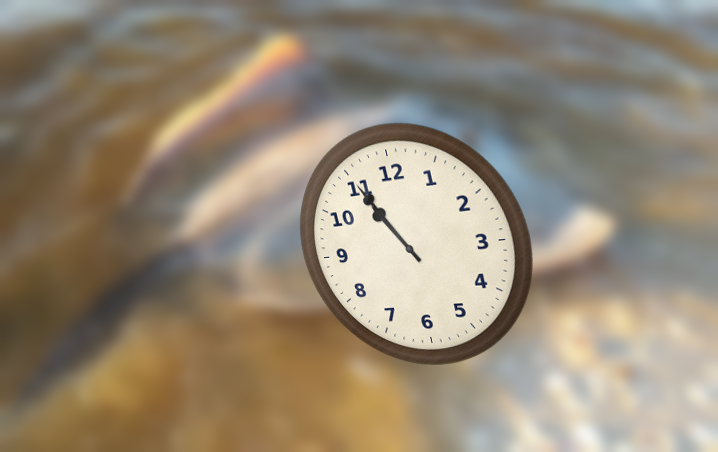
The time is 10h55
